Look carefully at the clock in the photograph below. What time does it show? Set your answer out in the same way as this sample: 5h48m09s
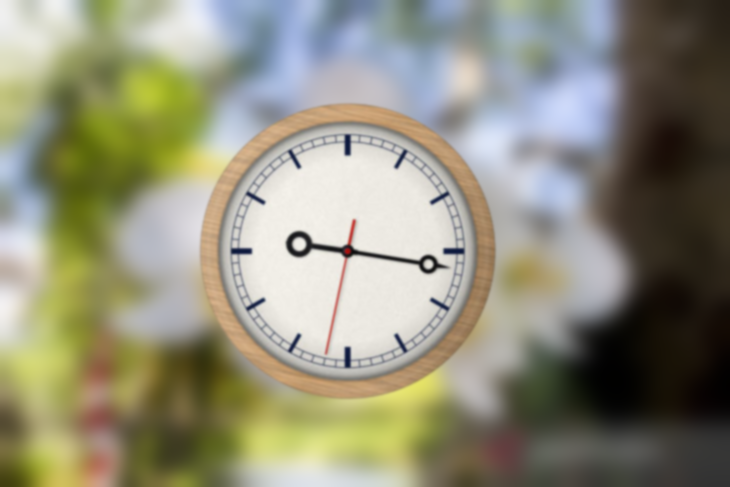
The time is 9h16m32s
